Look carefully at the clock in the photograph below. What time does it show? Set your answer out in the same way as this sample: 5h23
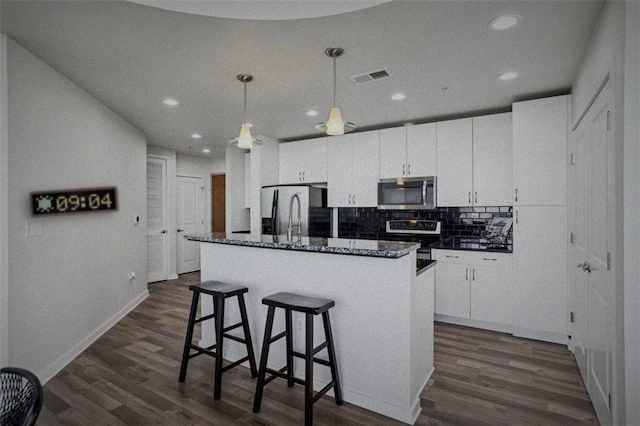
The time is 9h04
